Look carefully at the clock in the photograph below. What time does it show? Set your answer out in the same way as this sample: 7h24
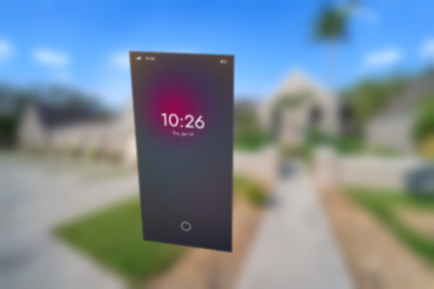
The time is 10h26
